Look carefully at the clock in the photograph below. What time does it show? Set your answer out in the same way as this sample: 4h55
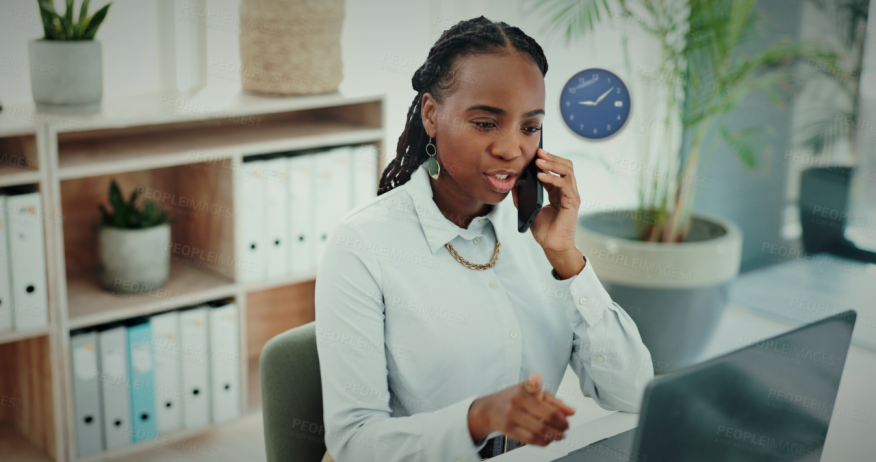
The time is 9h08
